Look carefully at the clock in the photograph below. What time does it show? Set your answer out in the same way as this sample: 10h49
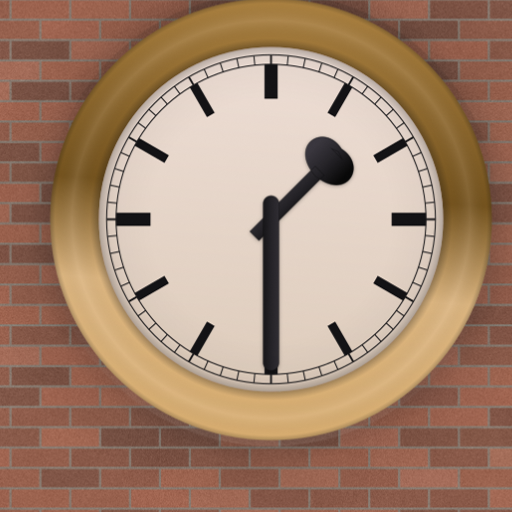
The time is 1h30
